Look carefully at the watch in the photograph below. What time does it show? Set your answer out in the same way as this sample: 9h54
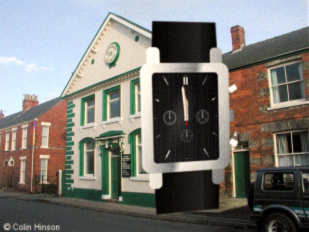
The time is 11h59
